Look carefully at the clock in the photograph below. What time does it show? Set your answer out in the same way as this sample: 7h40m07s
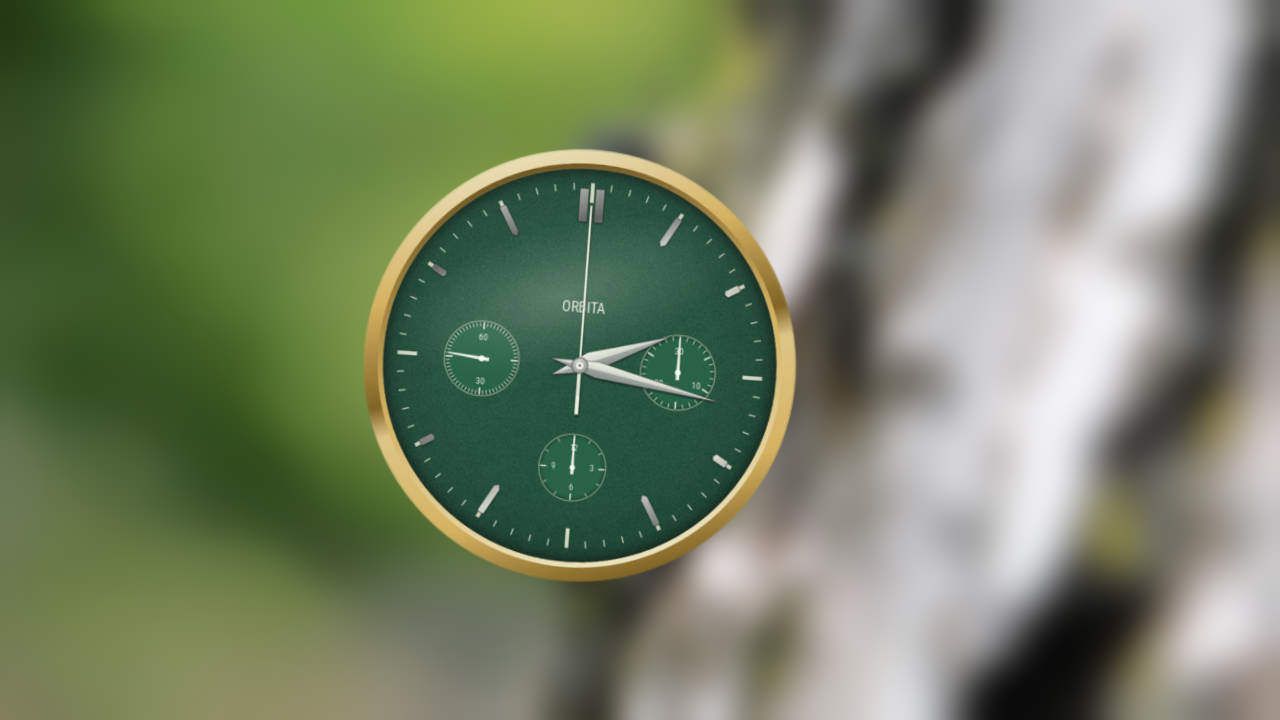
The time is 2h16m46s
